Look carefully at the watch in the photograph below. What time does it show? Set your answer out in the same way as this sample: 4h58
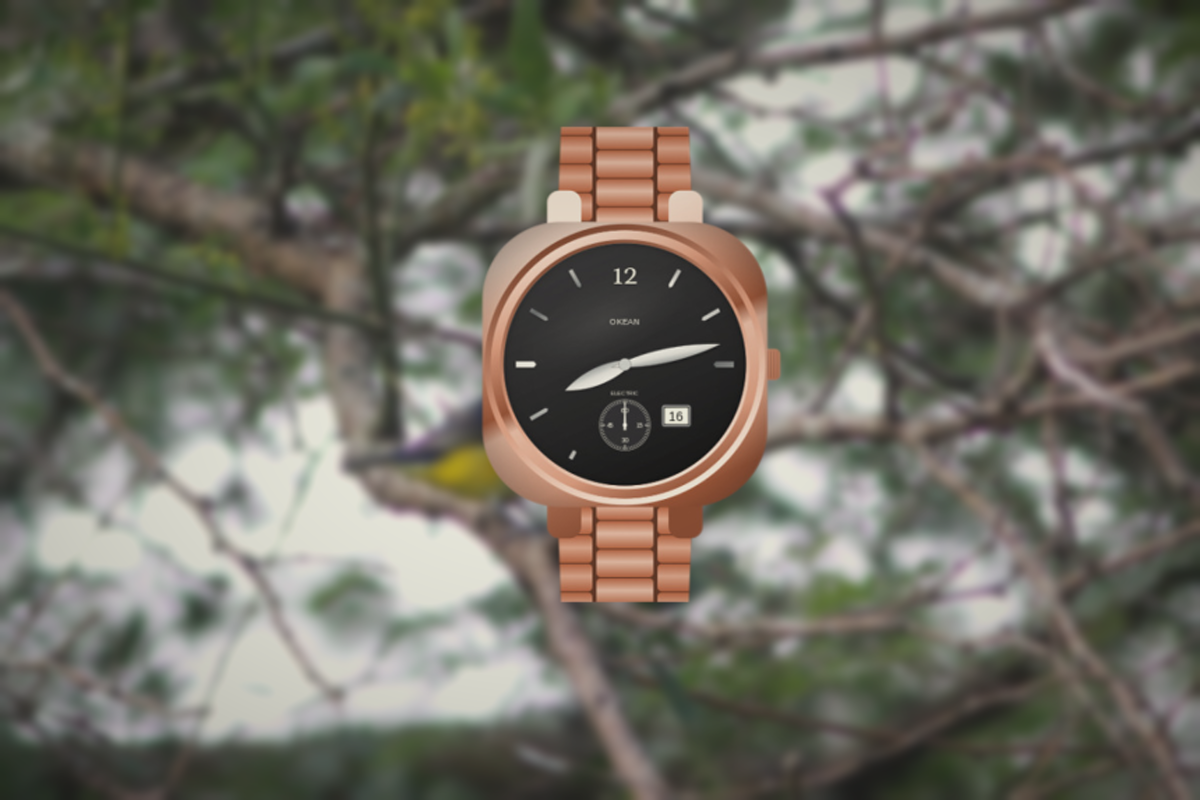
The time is 8h13
